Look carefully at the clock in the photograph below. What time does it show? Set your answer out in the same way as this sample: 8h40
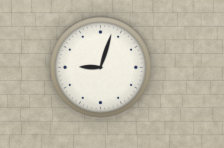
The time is 9h03
